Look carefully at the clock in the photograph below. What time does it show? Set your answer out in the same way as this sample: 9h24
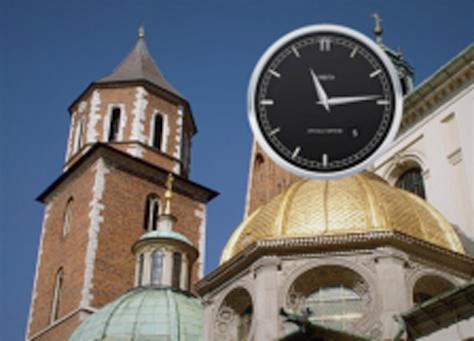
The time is 11h14
